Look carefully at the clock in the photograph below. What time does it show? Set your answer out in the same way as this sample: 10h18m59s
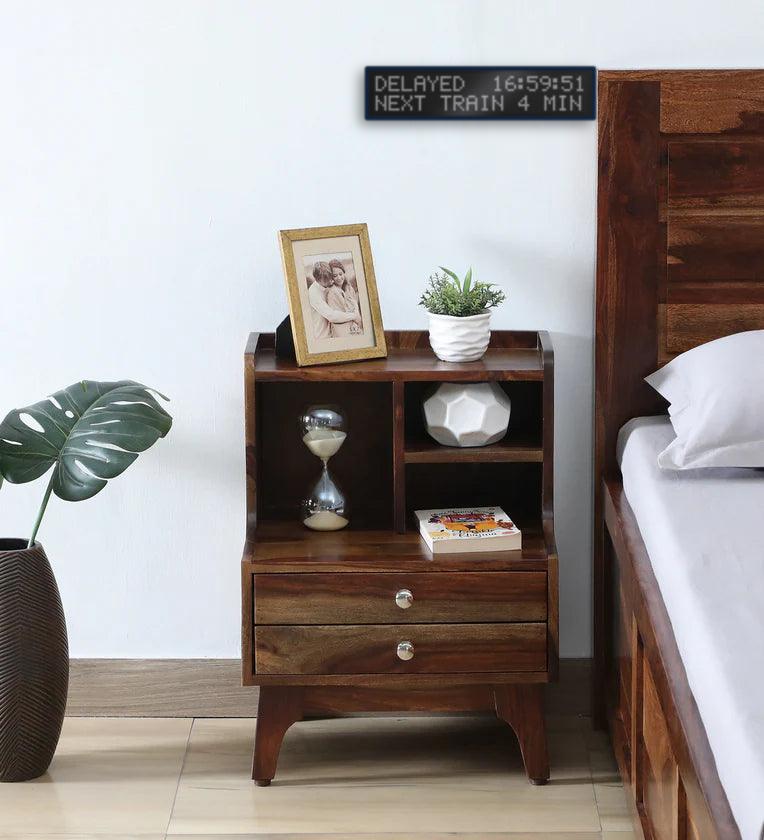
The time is 16h59m51s
